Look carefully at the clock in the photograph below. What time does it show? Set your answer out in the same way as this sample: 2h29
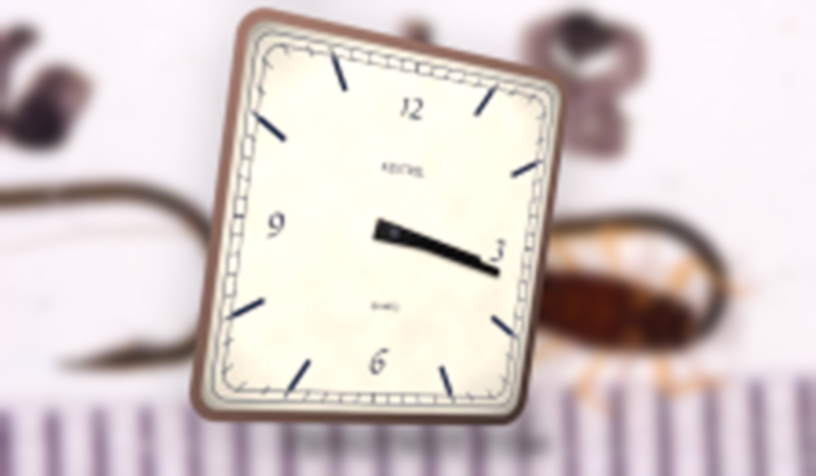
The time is 3h17
